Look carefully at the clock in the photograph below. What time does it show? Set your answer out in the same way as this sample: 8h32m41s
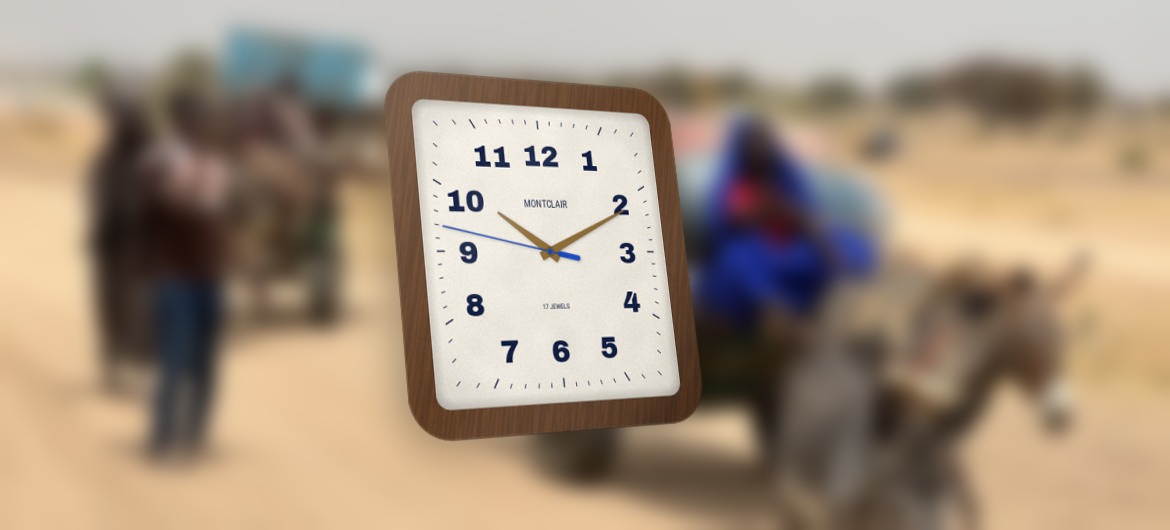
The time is 10h10m47s
